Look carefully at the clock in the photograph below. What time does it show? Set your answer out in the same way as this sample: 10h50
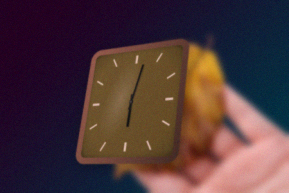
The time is 6h02
